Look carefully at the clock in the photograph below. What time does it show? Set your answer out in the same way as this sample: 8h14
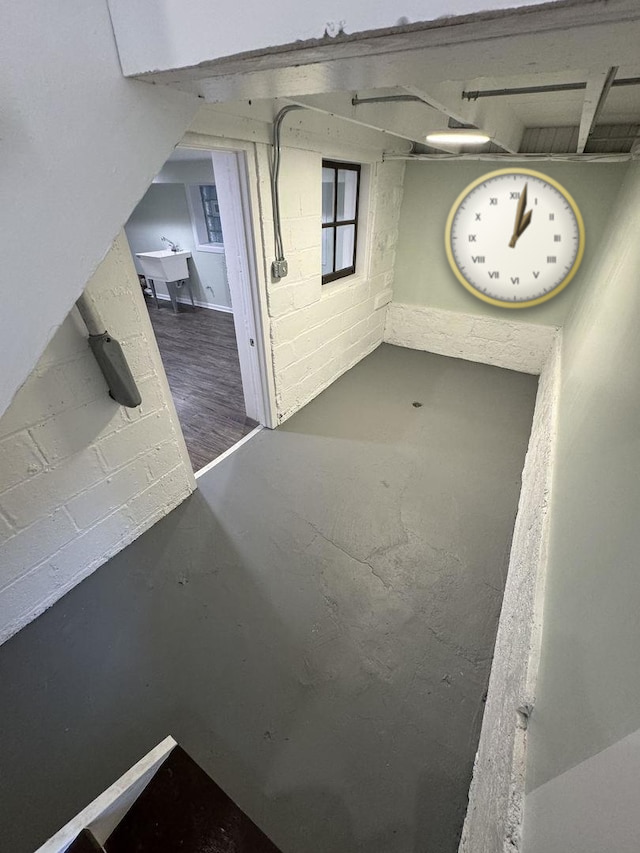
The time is 1h02
